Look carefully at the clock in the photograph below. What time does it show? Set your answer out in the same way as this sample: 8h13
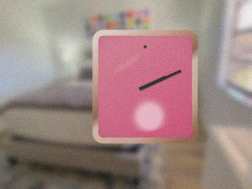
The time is 2h11
